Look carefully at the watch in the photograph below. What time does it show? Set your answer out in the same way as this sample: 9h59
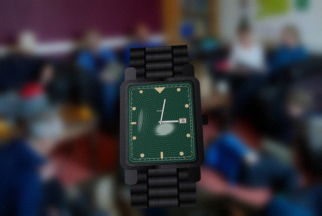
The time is 3h02
